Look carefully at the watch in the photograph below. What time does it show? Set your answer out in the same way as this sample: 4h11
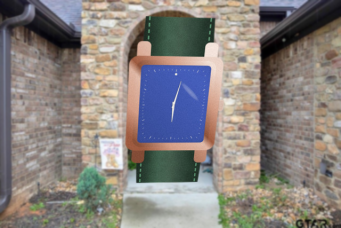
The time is 6h02
